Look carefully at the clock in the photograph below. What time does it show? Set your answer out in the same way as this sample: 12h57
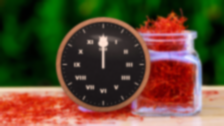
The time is 12h00
